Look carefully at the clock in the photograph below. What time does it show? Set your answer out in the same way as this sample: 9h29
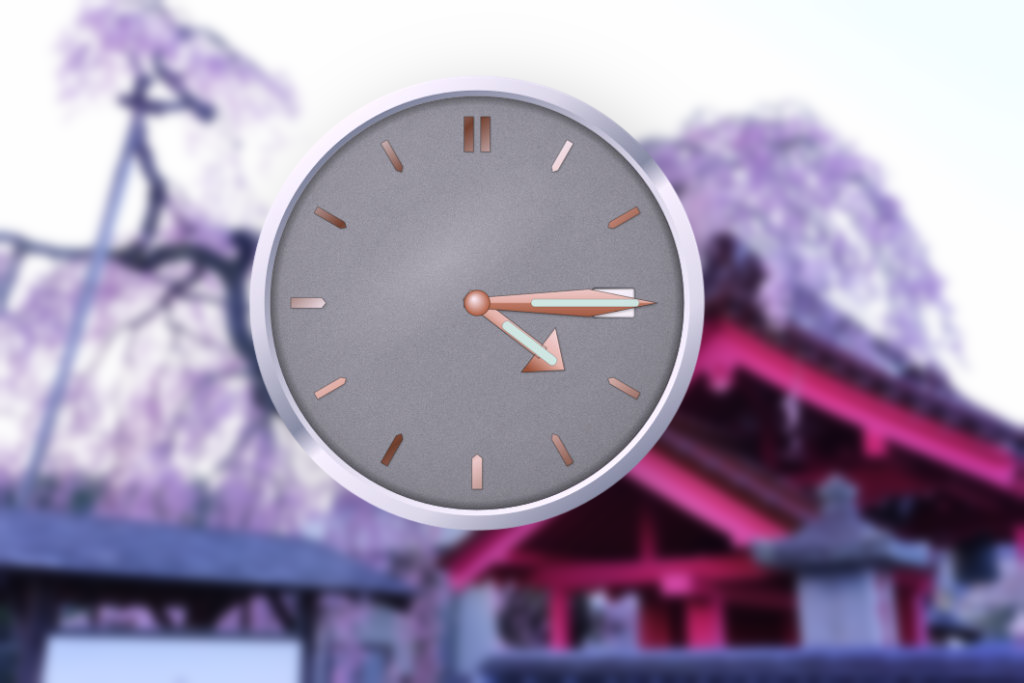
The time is 4h15
